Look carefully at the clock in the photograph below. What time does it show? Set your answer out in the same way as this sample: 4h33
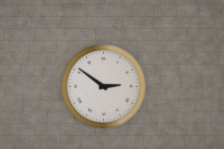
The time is 2h51
